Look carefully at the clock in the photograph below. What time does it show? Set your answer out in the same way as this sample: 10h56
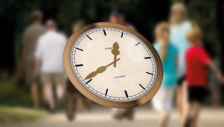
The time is 12h41
